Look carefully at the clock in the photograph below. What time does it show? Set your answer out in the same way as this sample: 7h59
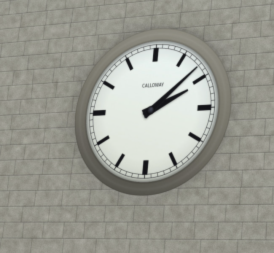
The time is 2h08
